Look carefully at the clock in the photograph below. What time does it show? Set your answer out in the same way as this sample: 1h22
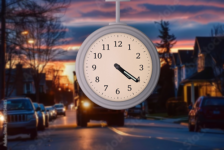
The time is 4h21
